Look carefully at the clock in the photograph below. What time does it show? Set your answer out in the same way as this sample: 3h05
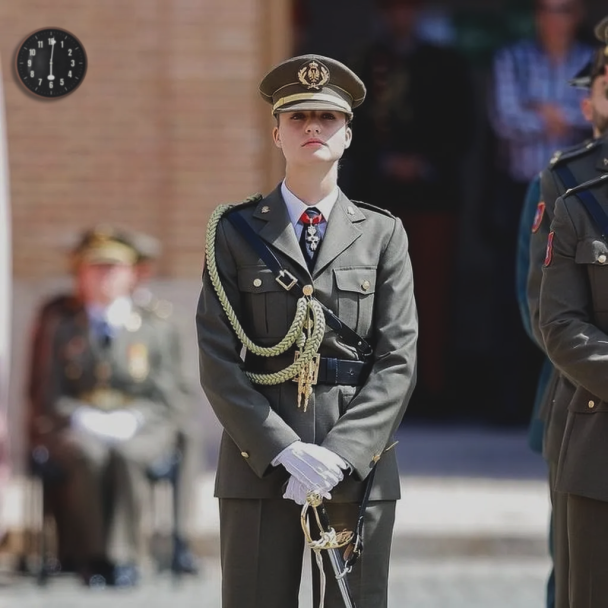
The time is 6h01
